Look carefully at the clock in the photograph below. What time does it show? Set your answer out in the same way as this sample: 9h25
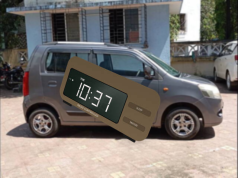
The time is 10h37
